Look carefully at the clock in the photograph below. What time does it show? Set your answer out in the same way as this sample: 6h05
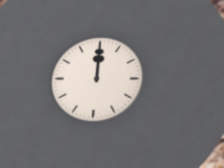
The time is 12h00
